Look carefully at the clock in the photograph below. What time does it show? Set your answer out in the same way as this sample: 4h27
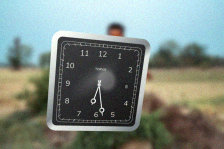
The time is 6h28
